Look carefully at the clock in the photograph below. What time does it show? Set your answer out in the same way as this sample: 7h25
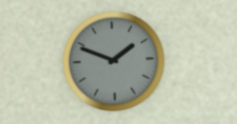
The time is 1h49
